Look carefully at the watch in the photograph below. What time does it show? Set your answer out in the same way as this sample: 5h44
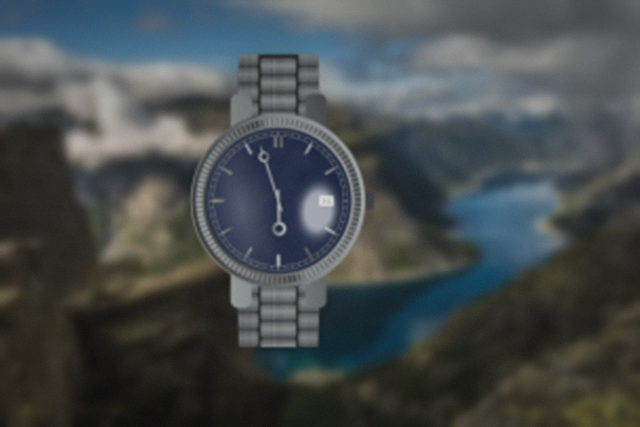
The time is 5h57
